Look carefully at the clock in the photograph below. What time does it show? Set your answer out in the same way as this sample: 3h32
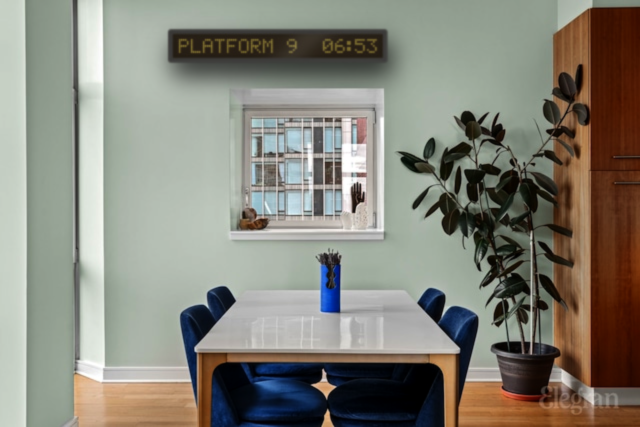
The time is 6h53
